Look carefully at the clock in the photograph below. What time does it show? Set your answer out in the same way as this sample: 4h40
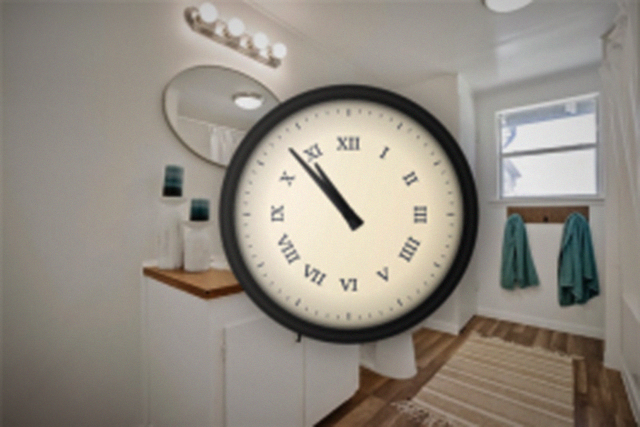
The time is 10h53
